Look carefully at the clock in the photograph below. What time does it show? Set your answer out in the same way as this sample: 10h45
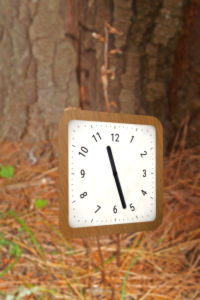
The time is 11h27
